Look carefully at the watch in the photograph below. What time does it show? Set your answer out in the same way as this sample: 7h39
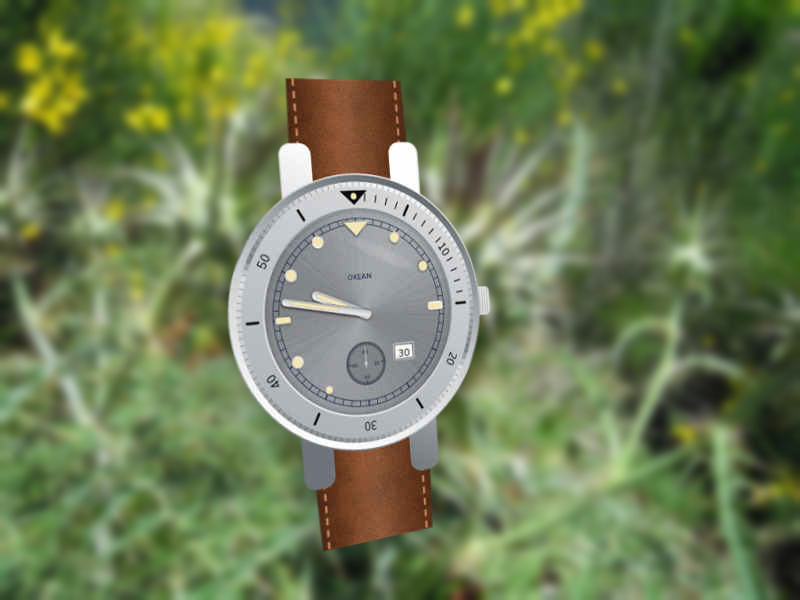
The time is 9h47
